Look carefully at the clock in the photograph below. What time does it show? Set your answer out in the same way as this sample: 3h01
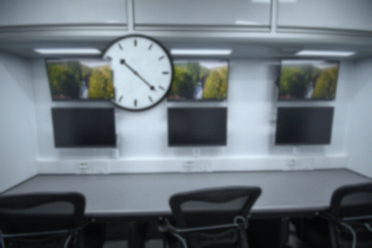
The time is 10h22
